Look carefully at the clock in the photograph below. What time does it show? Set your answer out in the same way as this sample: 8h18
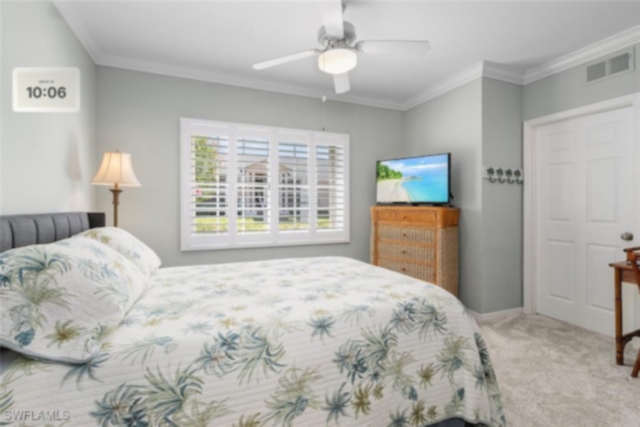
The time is 10h06
